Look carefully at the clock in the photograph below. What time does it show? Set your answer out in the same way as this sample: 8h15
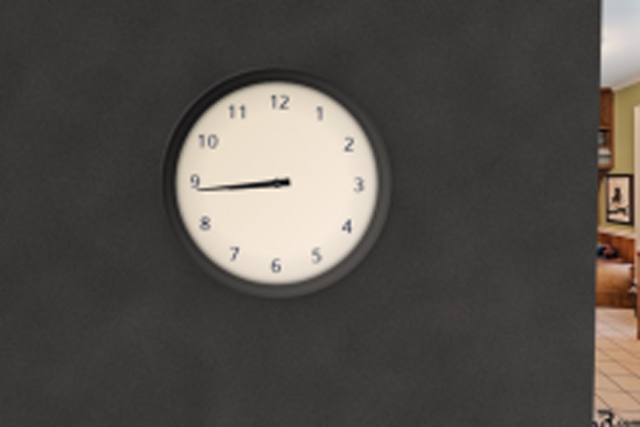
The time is 8h44
